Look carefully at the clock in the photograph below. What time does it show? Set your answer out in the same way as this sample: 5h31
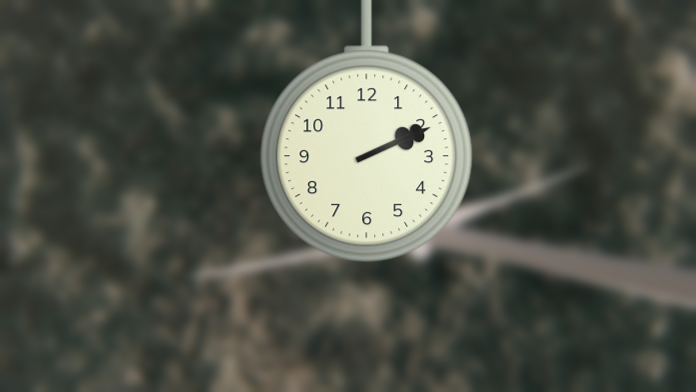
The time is 2h11
